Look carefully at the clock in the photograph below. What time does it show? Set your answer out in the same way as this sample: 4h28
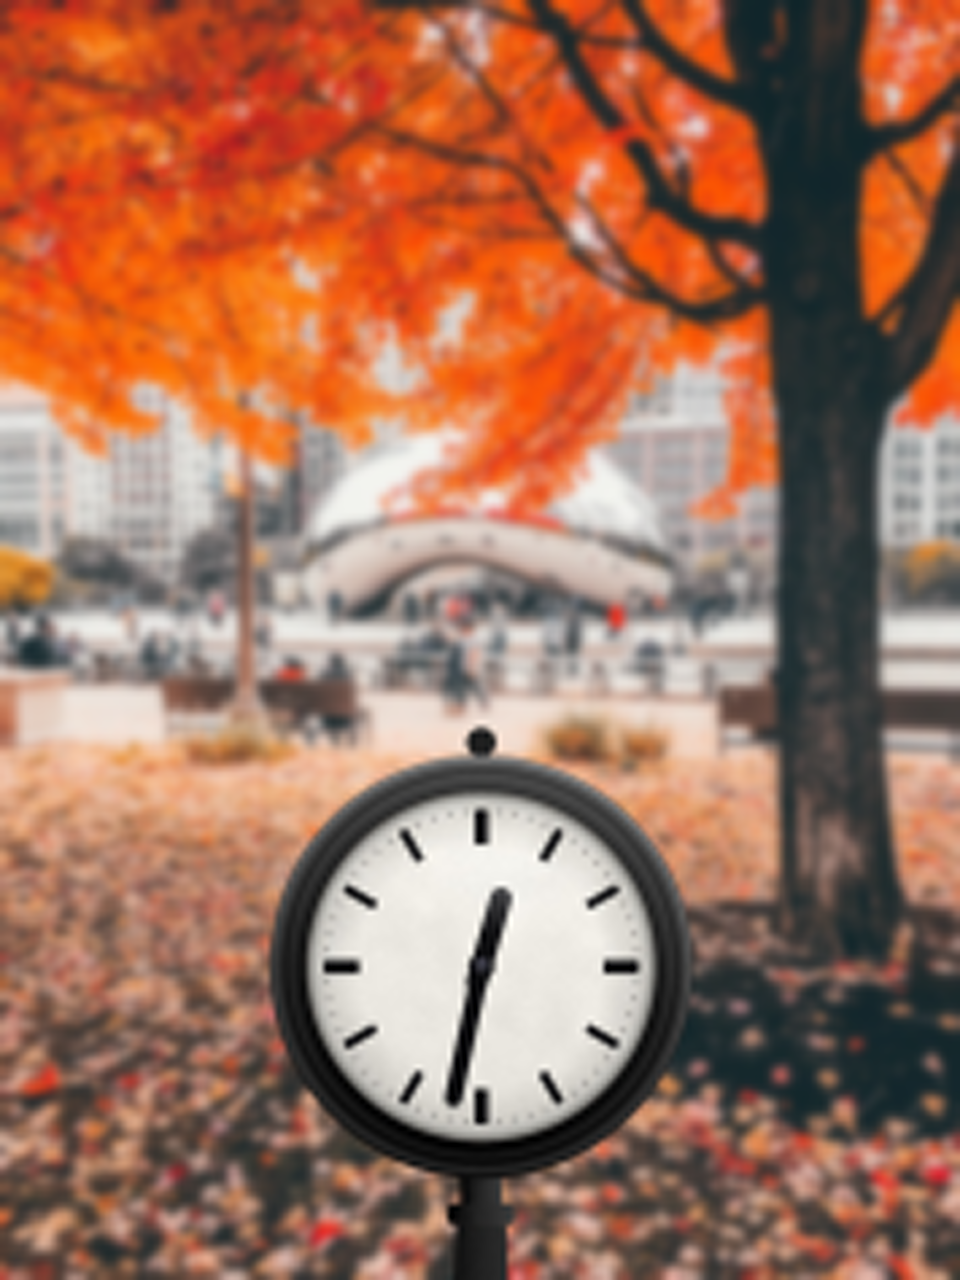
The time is 12h32
